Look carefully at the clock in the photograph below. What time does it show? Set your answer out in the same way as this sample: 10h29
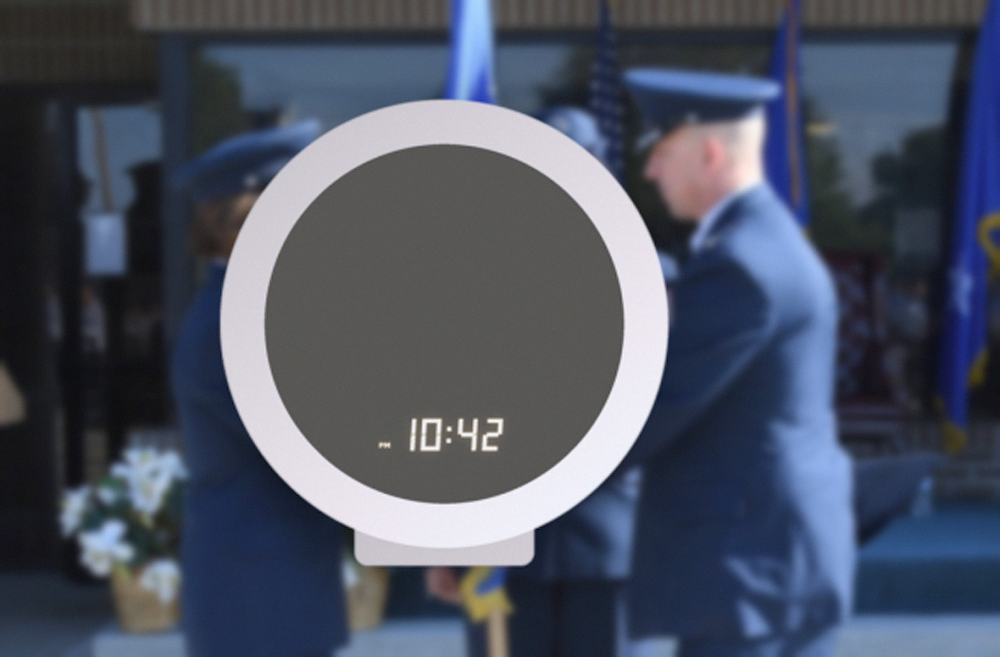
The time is 10h42
